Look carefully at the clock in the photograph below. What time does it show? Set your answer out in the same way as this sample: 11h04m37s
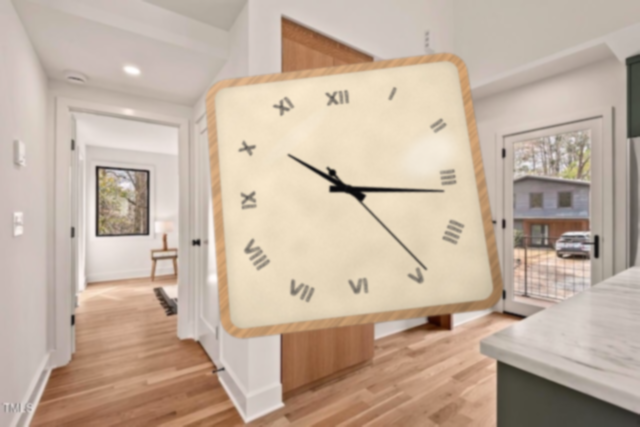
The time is 10h16m24s
